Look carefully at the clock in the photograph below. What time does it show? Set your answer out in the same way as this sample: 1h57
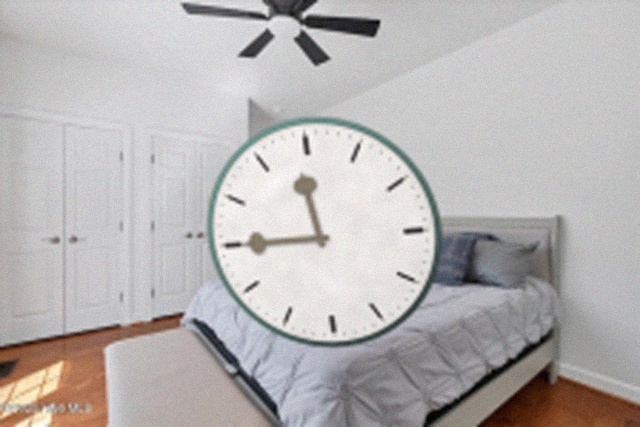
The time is 11h45
